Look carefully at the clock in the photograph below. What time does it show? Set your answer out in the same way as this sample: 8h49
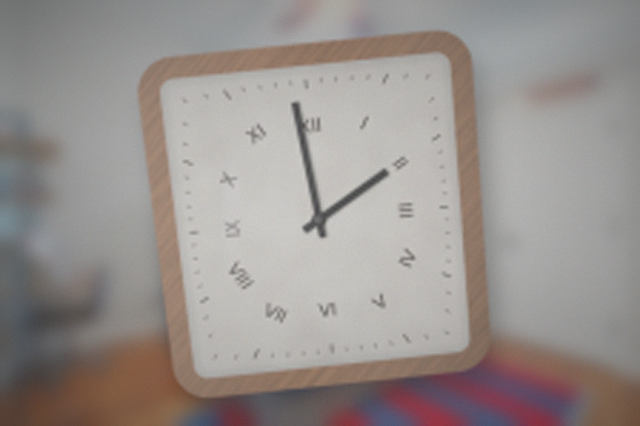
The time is 1h59
